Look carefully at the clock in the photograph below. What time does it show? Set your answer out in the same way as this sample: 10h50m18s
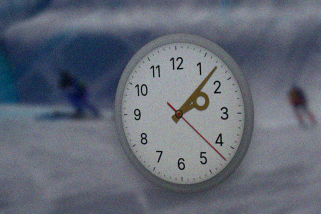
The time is 2h07m22s
